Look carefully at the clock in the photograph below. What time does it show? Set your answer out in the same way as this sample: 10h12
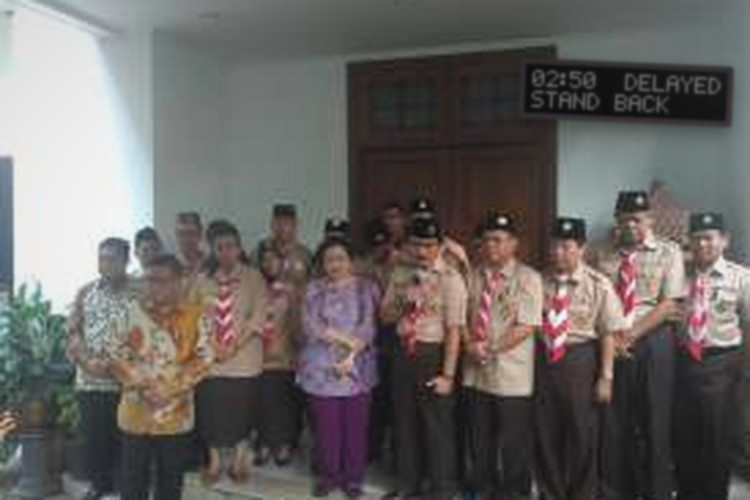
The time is 2h50
